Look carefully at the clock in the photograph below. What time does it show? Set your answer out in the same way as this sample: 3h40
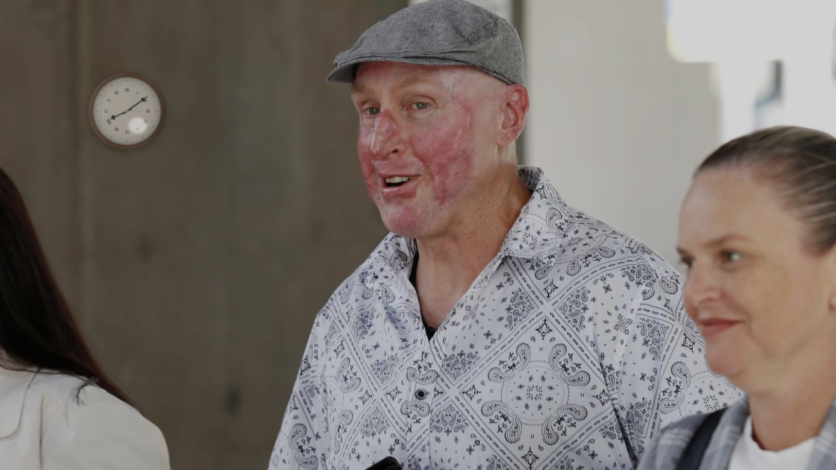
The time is 8h09
